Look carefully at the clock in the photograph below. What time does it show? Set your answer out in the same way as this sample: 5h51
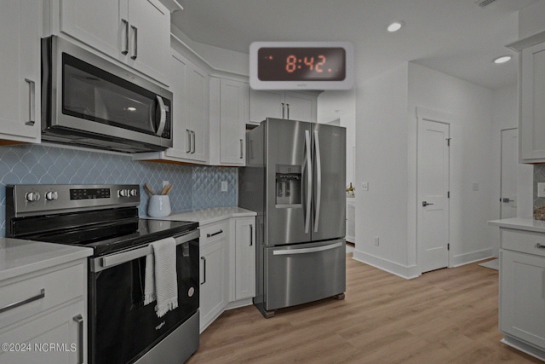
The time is 8h42
